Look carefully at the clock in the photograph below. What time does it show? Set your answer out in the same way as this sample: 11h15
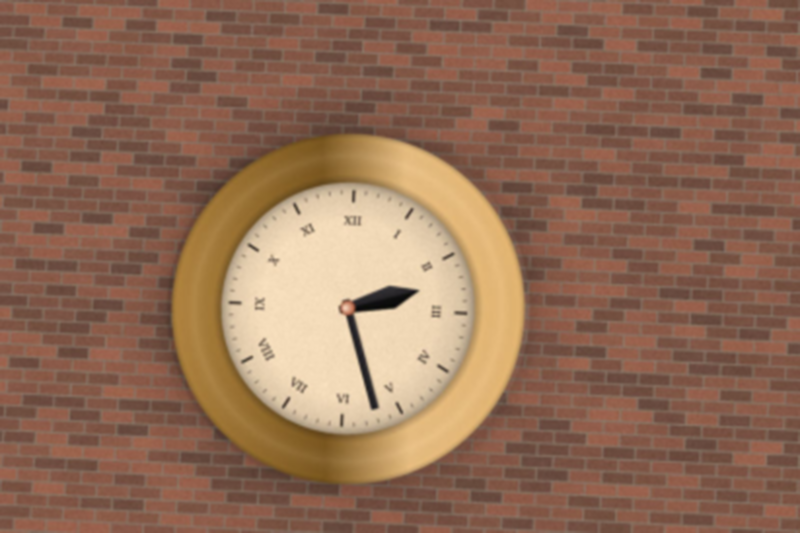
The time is 2h27
